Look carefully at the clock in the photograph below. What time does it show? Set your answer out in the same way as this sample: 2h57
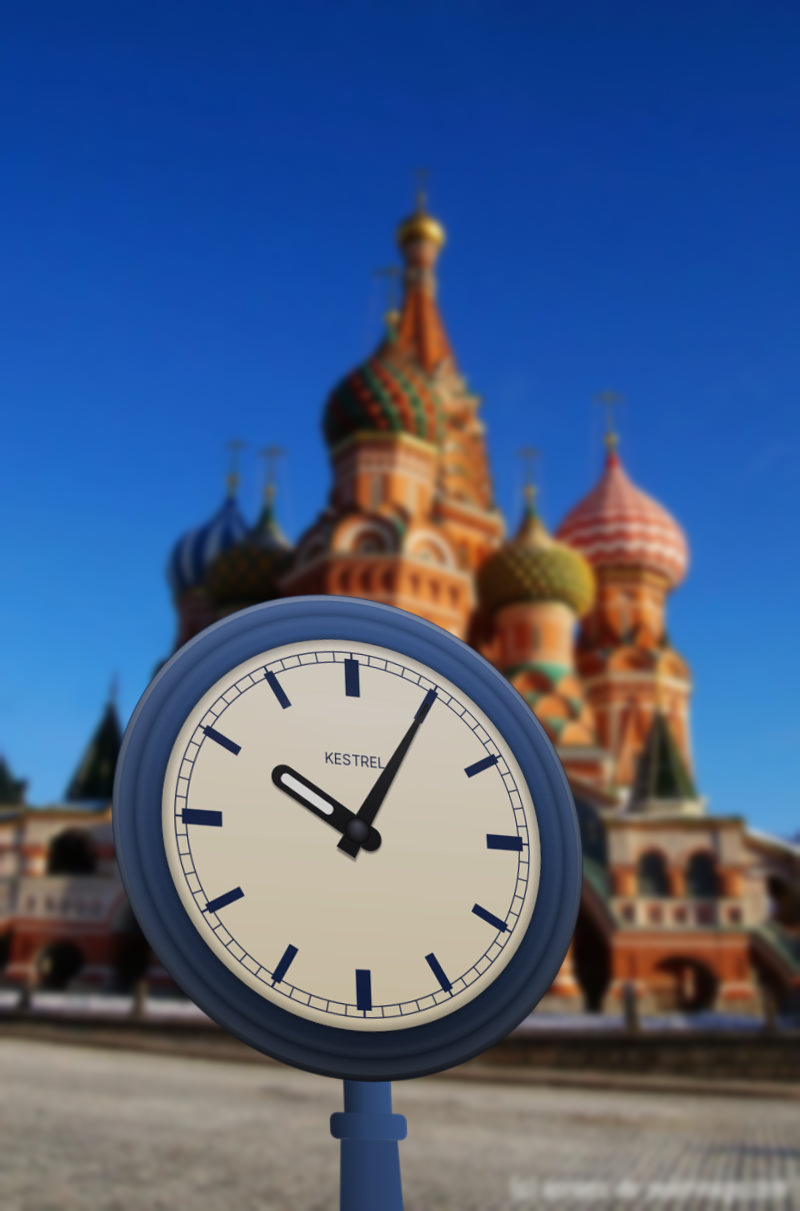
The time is 10h05
